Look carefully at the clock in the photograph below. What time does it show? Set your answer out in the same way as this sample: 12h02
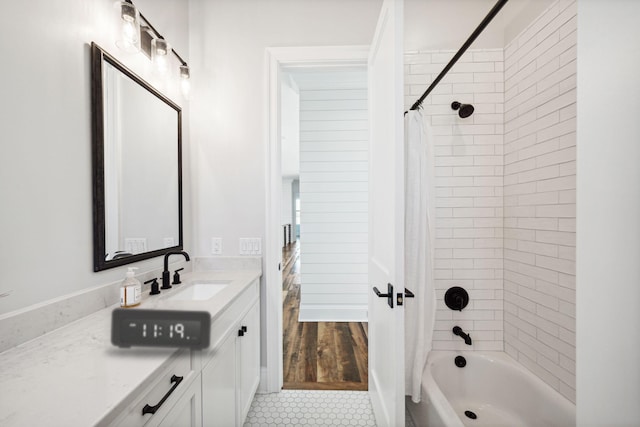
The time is 11h19
